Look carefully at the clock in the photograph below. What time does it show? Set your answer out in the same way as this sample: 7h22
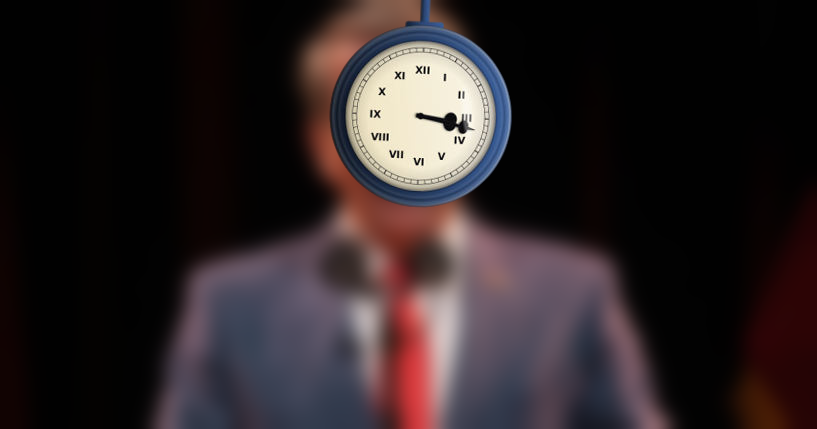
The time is 3h17
